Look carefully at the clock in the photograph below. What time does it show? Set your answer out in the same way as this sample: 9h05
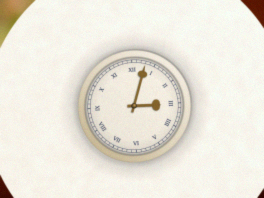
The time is 3h03
